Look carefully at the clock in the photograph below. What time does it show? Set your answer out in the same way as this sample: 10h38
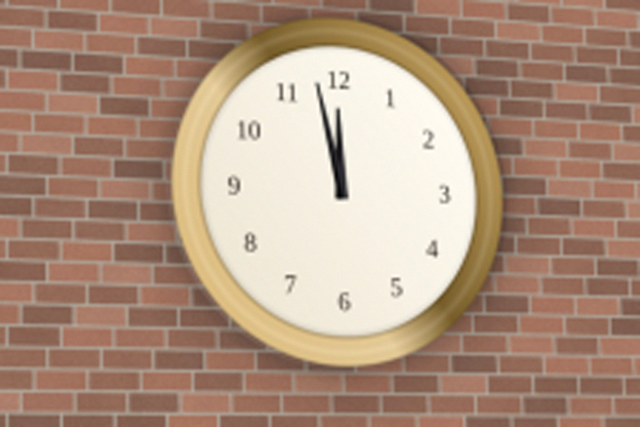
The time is 11h58
